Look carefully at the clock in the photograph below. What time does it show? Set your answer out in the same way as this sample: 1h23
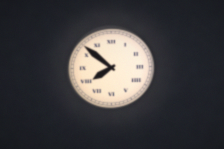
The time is 7h52
